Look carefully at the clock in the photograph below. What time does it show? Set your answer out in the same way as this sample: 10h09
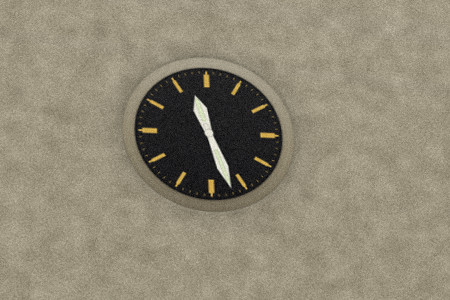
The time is 11h27
